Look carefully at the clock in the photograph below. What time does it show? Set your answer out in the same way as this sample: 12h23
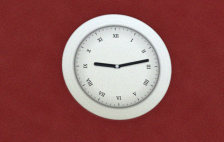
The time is 9h13
